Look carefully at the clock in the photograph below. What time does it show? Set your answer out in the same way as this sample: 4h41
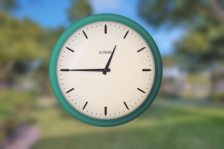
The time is 12h45
